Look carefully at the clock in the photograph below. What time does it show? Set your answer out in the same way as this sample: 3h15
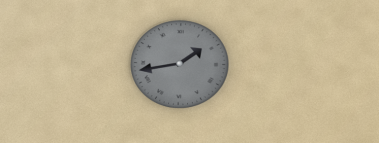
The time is 1h43
